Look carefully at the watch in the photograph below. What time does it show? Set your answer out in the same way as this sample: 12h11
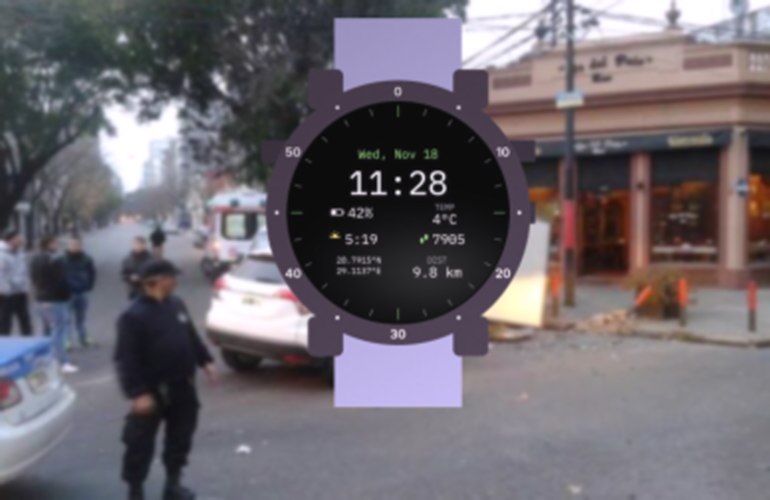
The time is 11h28
